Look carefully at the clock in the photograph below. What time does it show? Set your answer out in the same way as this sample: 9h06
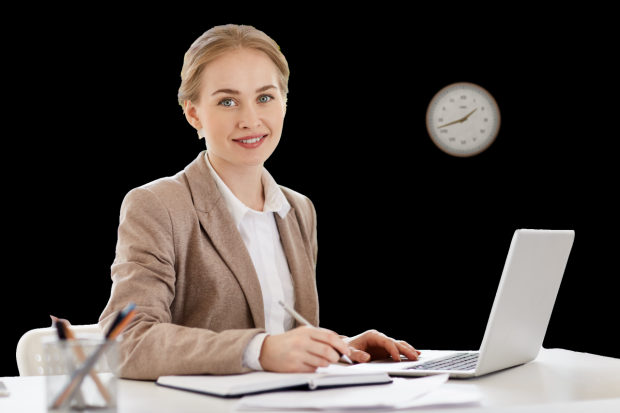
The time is 1h42
